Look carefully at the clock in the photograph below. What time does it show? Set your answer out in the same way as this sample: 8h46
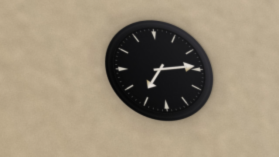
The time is 7h14
